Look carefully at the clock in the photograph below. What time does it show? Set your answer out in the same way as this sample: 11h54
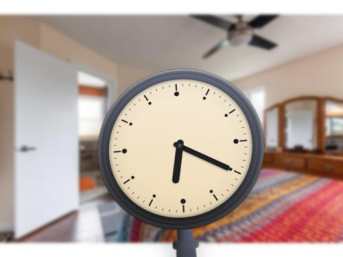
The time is 6h20
